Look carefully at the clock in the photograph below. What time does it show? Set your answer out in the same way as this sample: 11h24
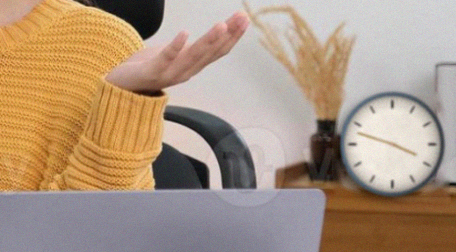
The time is 3h48
